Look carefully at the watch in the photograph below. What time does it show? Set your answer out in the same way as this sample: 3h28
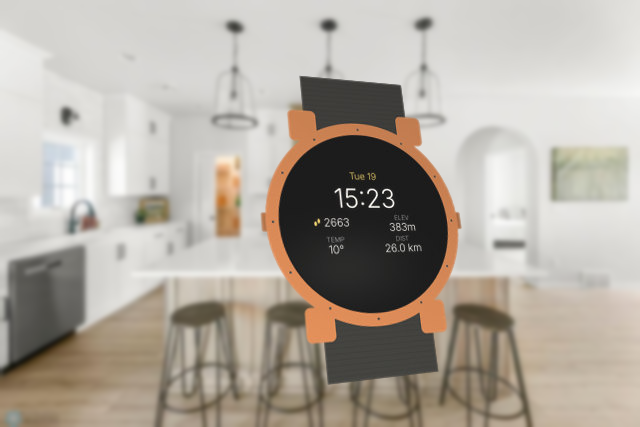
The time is 15h23
